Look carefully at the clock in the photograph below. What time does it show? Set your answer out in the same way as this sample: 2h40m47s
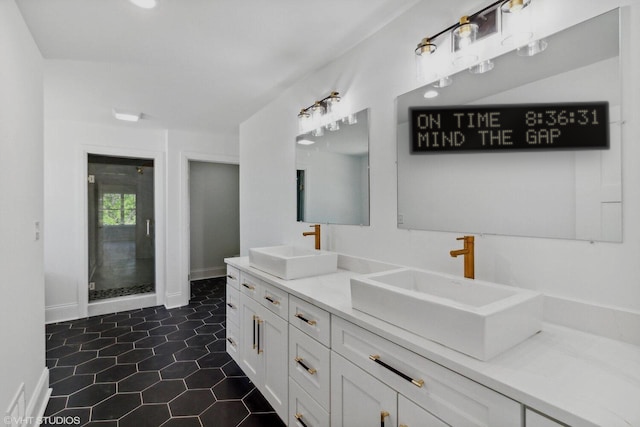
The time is 8h36m31s
